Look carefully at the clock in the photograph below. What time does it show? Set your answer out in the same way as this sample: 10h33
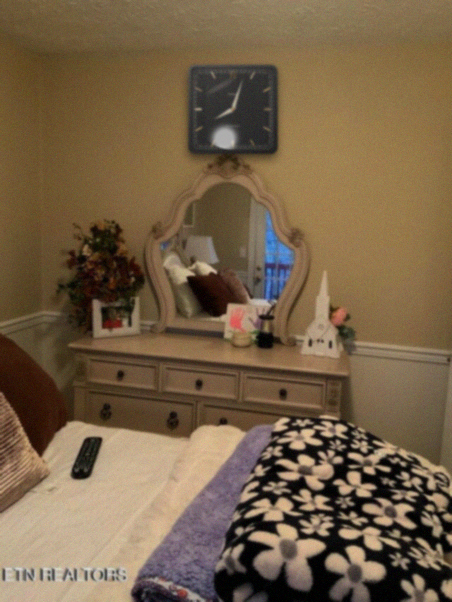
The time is 8h03
